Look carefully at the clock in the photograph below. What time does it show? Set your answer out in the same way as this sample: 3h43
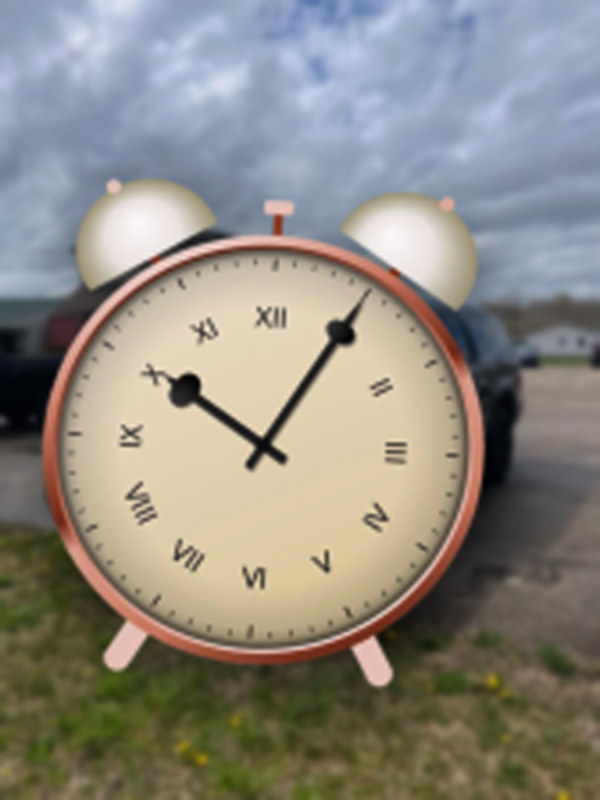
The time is 10h05
